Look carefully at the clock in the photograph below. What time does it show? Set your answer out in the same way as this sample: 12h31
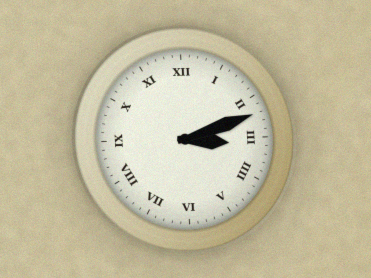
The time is 3h12
